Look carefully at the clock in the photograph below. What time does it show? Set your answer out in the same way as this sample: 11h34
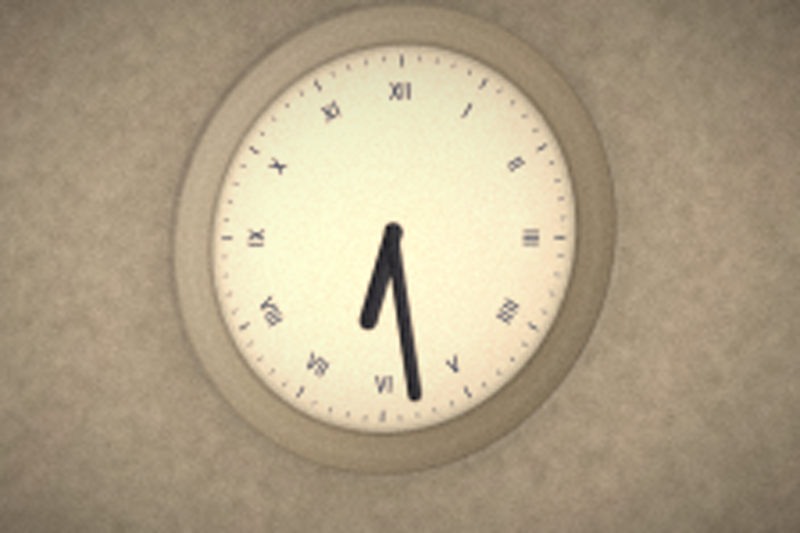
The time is 6h28
